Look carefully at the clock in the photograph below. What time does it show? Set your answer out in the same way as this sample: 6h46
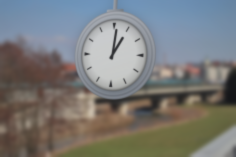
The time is 1h01
